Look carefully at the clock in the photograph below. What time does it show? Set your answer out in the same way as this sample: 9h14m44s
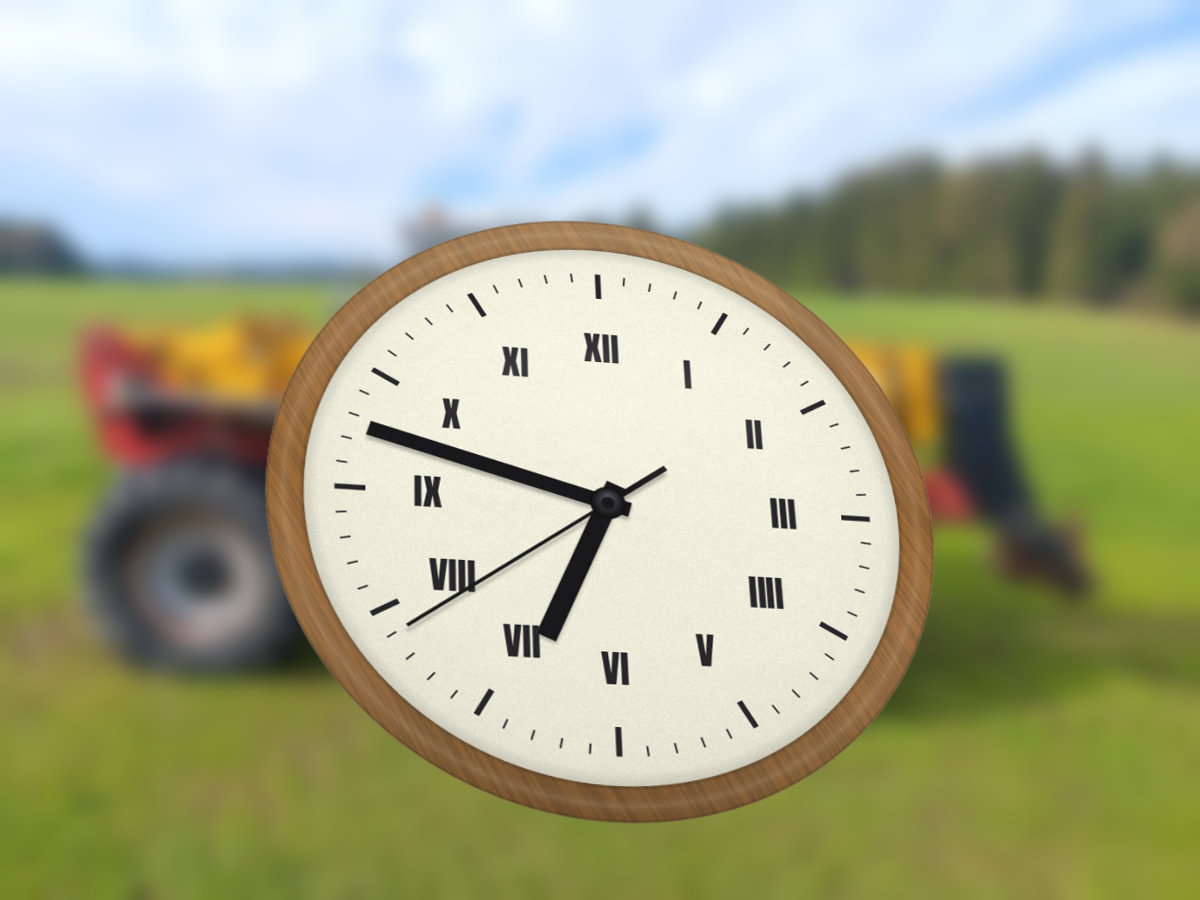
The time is 6h47m39s
